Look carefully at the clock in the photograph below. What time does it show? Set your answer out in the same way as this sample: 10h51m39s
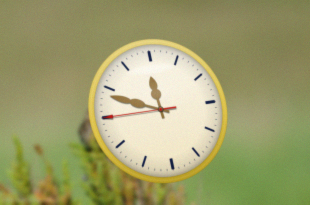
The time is 11h48m45s
